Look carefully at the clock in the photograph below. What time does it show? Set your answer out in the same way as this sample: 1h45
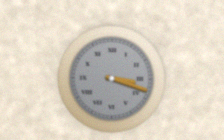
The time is 3h18
